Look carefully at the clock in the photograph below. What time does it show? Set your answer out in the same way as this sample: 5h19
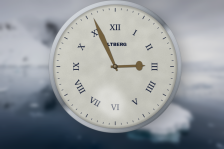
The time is 2h56
